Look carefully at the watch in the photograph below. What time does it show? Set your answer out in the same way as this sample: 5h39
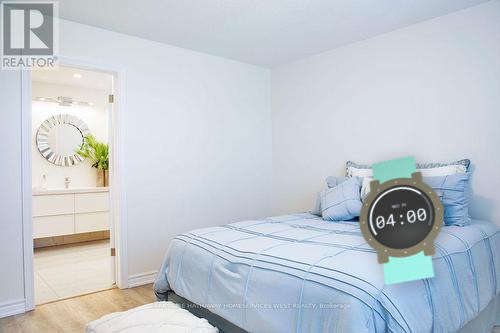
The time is 4h00
